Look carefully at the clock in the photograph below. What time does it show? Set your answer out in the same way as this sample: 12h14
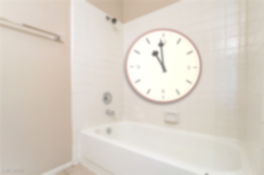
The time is 10h59
